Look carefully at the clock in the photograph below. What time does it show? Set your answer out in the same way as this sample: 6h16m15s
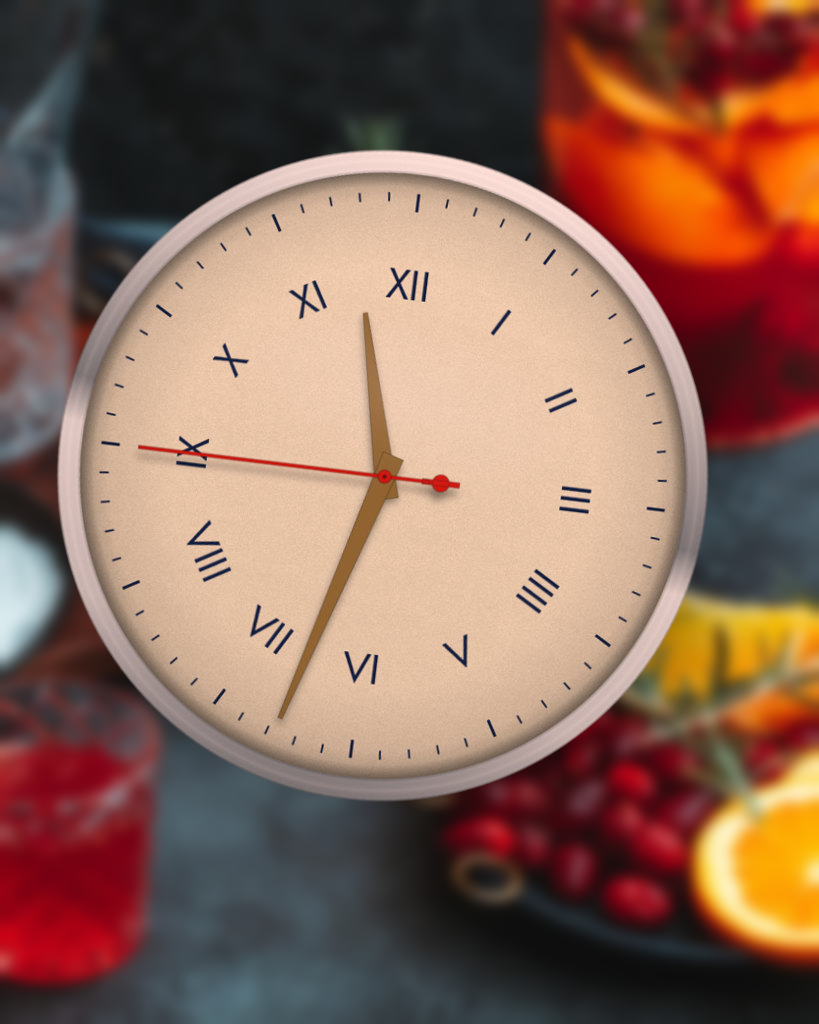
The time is 11h32m45s
